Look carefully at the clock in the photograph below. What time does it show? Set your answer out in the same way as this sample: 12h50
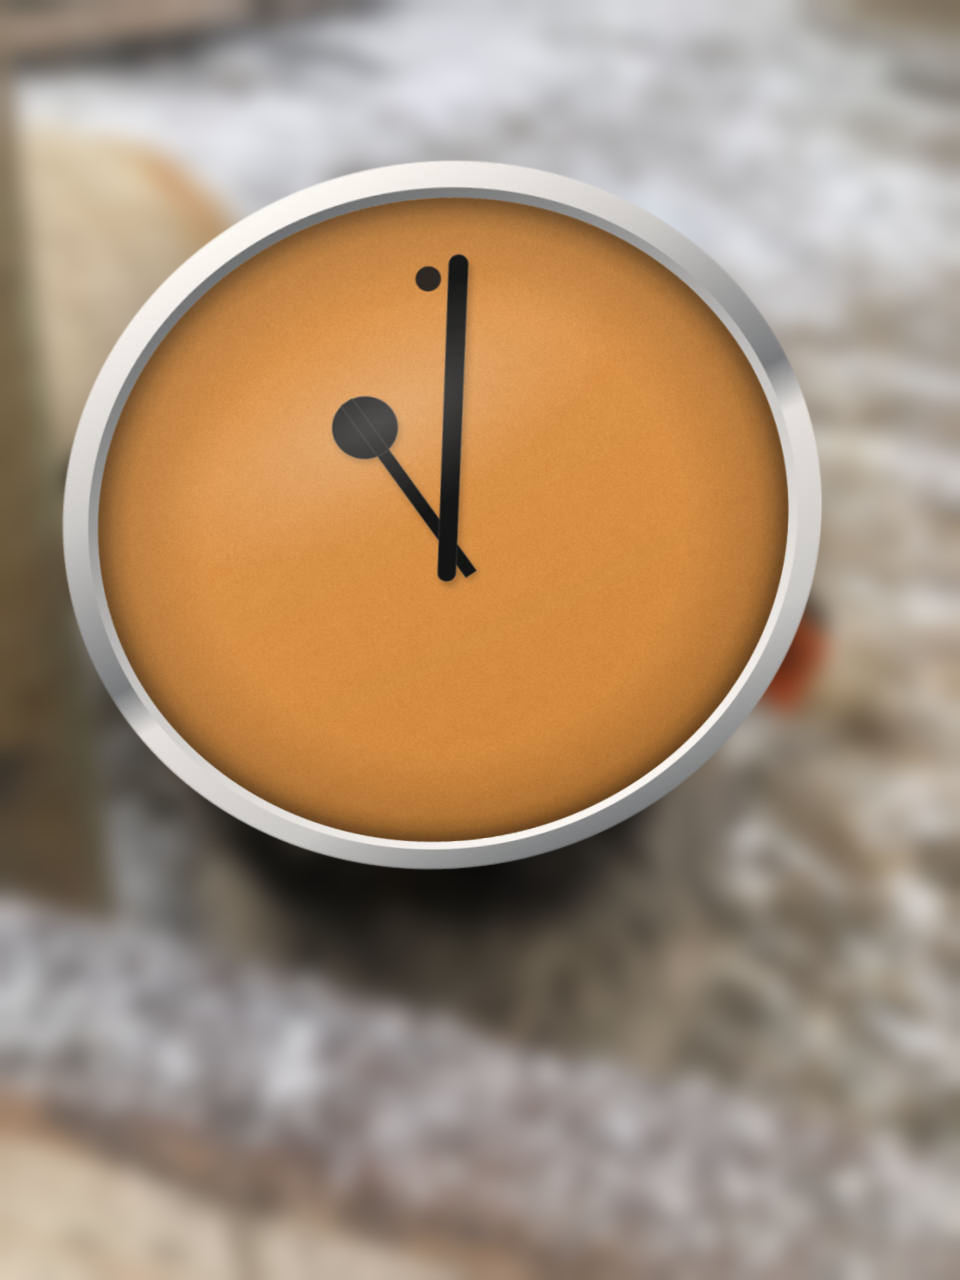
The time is 11h01
